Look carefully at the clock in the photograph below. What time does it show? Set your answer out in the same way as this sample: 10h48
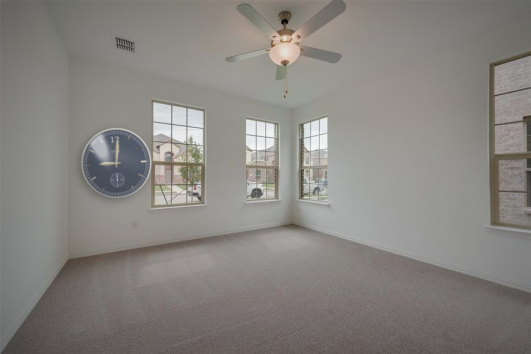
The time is 9h01
